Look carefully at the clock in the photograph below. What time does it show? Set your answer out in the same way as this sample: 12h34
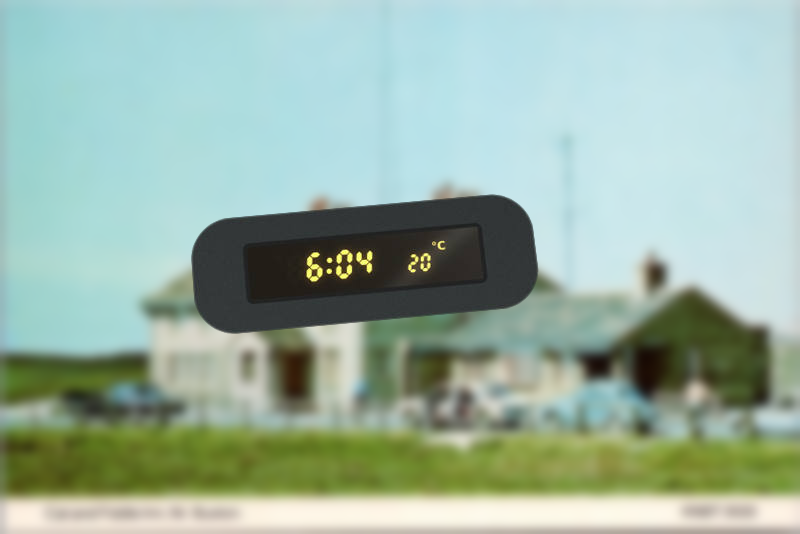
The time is 6h04
